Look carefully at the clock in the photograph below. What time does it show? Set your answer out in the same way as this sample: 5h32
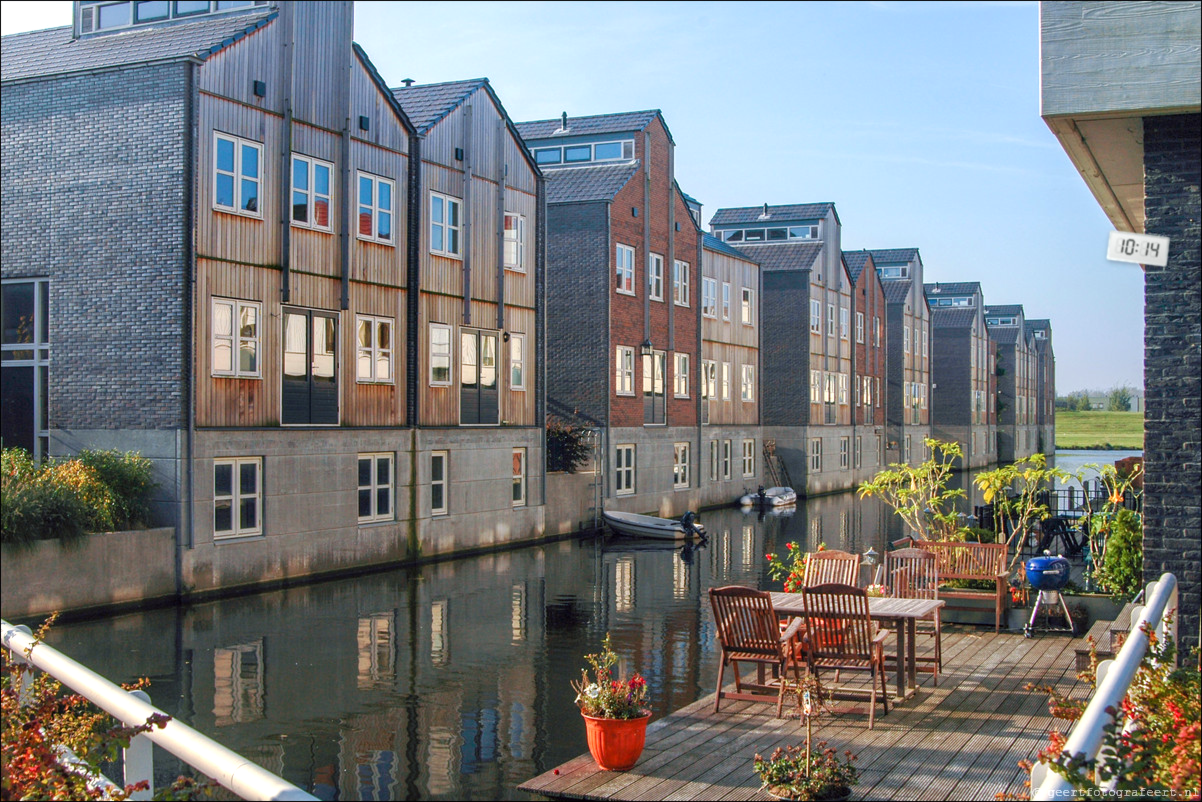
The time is 10h14
